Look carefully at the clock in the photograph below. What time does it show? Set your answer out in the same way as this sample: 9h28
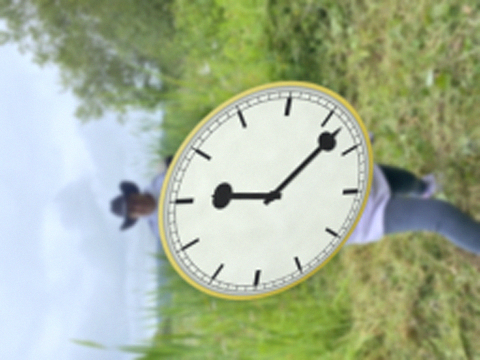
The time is 9h07
